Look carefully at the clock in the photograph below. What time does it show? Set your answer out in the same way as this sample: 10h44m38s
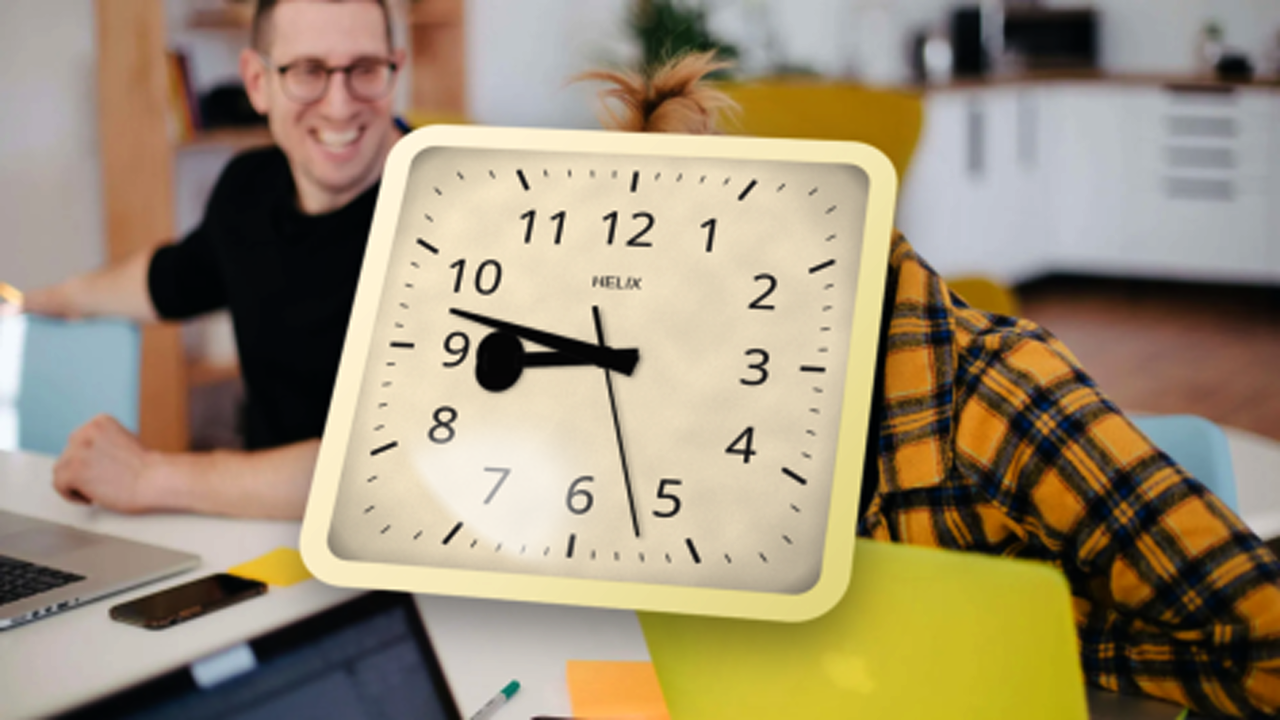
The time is 8h47m27s
